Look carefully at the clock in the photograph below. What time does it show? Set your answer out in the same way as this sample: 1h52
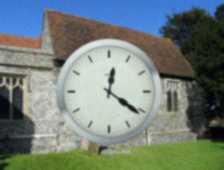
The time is 12h21
